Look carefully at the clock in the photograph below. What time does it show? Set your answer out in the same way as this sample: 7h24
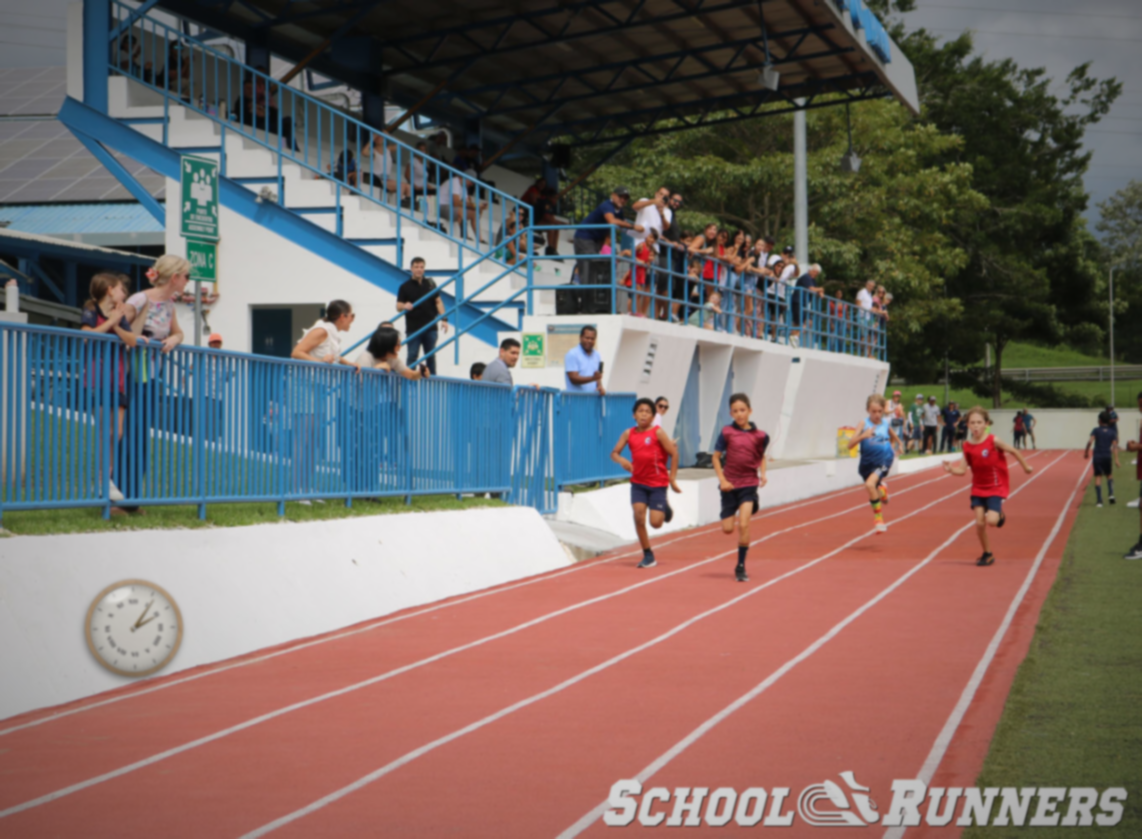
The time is 2h06
